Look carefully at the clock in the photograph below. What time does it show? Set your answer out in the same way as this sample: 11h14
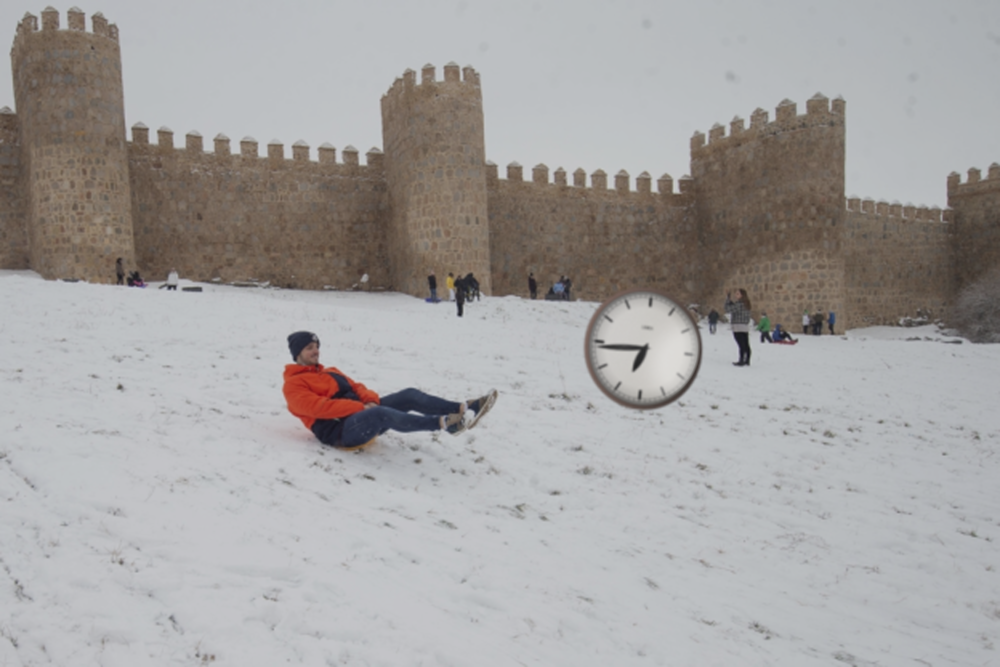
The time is 6h44
